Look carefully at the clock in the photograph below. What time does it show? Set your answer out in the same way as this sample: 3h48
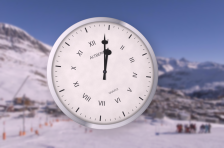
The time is 1h04
